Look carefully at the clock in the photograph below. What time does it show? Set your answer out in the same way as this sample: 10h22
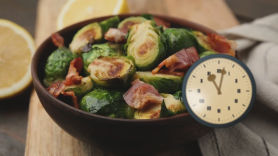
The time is 11h02
